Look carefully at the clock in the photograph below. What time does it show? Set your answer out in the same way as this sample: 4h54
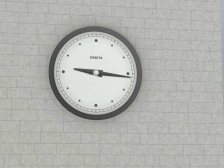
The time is 9h16
